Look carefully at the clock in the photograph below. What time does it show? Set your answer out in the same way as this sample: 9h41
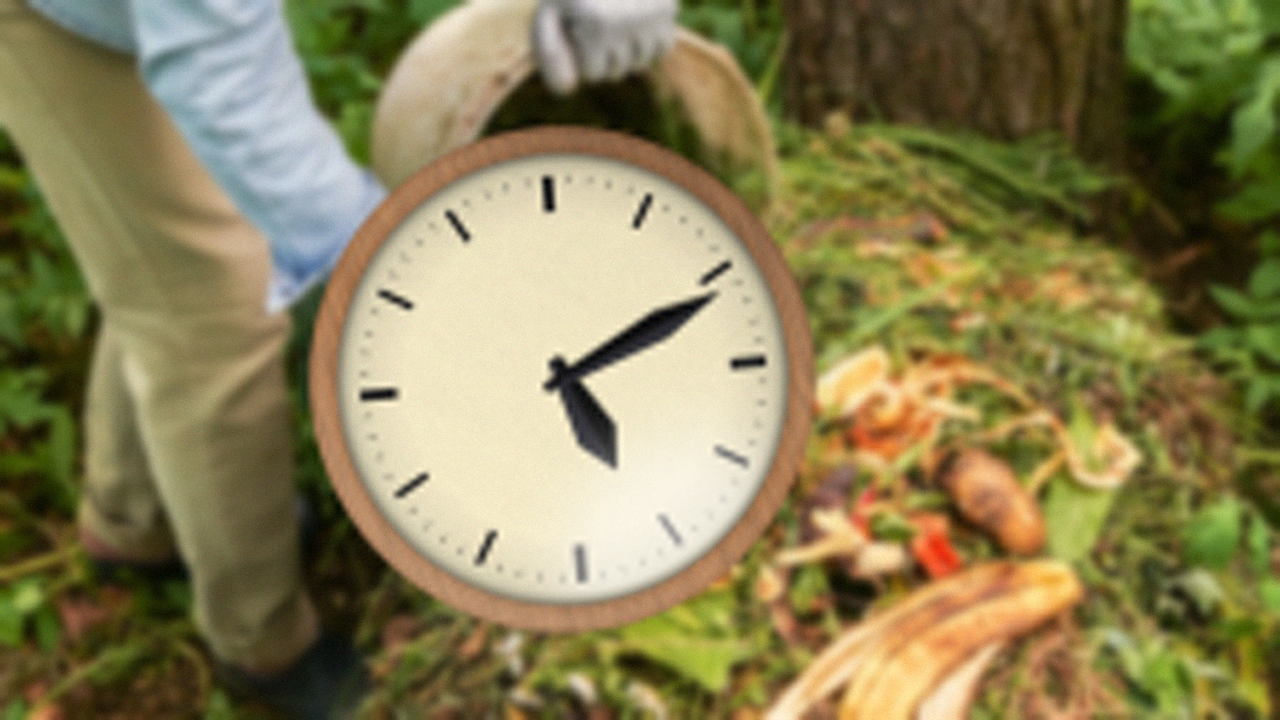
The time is 5h11
